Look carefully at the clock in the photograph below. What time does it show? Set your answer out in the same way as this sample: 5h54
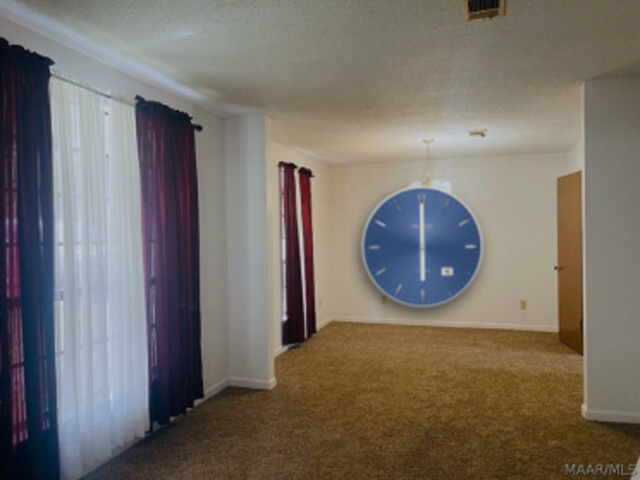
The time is 6h00
